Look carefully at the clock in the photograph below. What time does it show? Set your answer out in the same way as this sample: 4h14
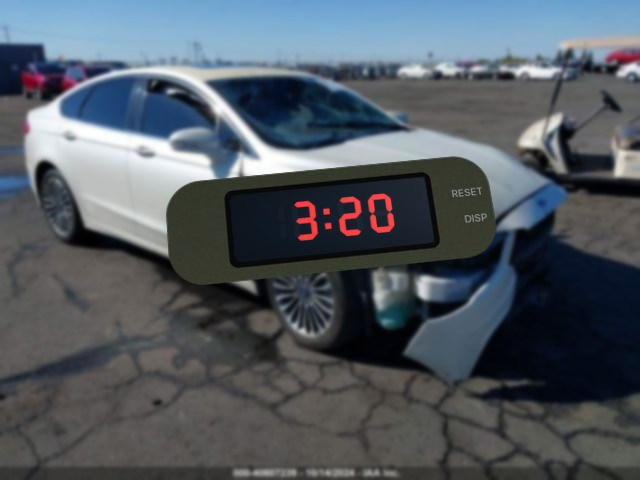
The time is 3h20
